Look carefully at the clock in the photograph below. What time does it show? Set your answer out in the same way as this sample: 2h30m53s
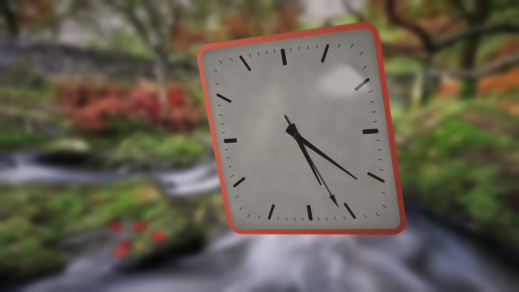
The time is 5h21m26s
